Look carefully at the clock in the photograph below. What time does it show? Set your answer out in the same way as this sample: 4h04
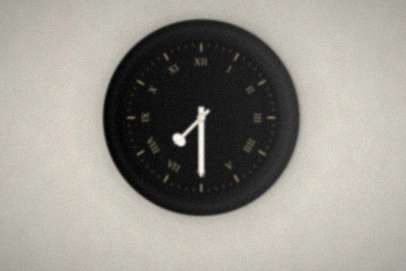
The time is 7h30
